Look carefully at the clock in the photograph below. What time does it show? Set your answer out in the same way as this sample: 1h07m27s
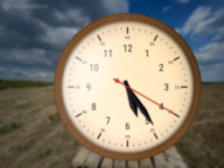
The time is 5h24m20s
